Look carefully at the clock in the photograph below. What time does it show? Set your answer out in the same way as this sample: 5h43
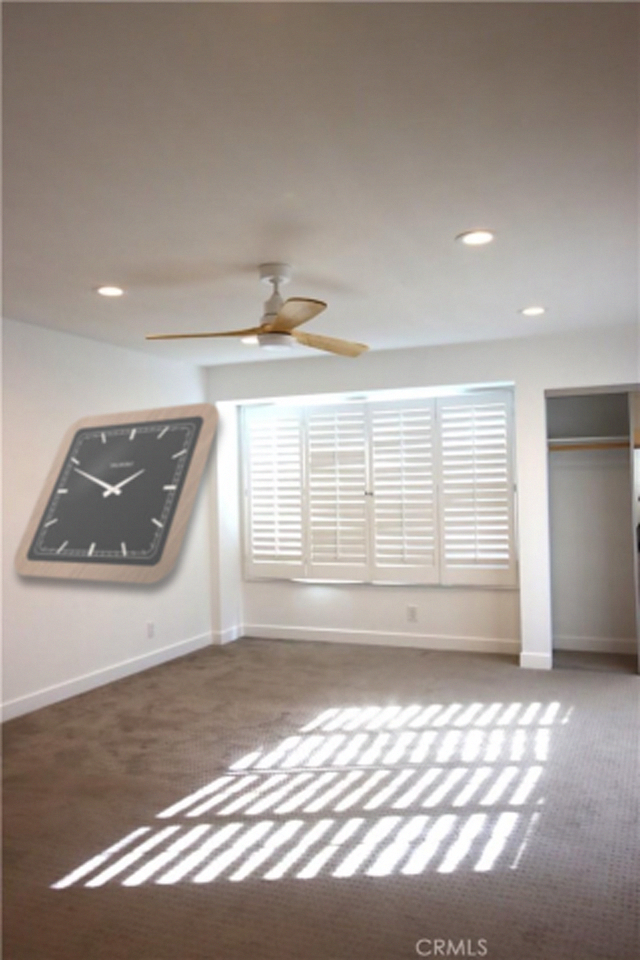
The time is 1h49
